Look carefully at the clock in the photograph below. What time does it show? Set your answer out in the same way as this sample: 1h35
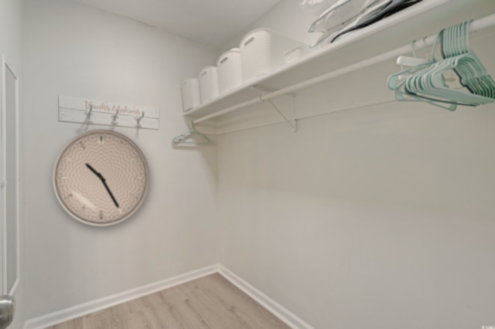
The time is 10h25
